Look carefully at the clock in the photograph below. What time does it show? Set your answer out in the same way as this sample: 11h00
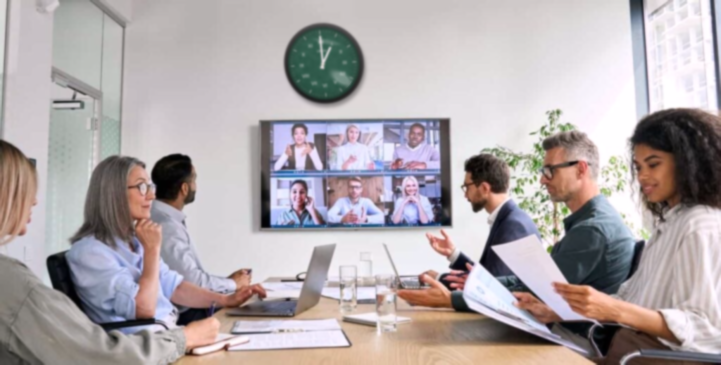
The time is 1h00
